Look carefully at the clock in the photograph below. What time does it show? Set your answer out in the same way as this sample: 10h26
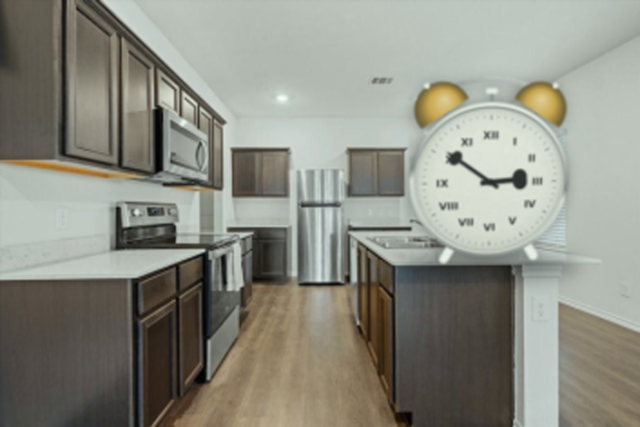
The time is 2h51
